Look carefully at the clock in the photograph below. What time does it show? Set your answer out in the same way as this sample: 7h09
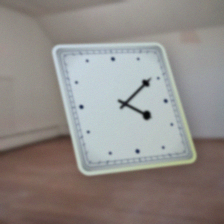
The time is 4h09
